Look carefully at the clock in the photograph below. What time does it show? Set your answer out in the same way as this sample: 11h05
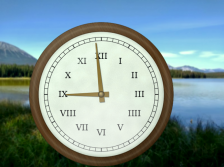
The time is 8h59
